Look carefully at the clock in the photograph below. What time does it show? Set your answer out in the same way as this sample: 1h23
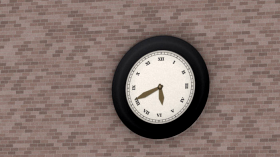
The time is 5h41
